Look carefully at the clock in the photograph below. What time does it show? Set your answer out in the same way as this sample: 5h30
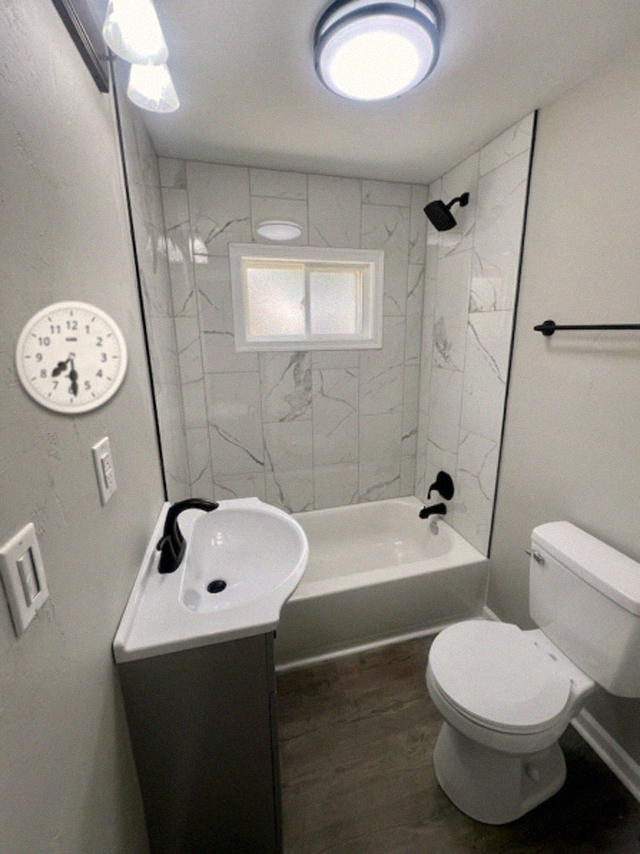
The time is 7h29
